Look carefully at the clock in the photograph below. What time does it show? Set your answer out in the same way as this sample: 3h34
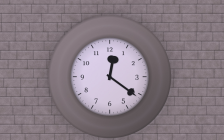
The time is 12h21
